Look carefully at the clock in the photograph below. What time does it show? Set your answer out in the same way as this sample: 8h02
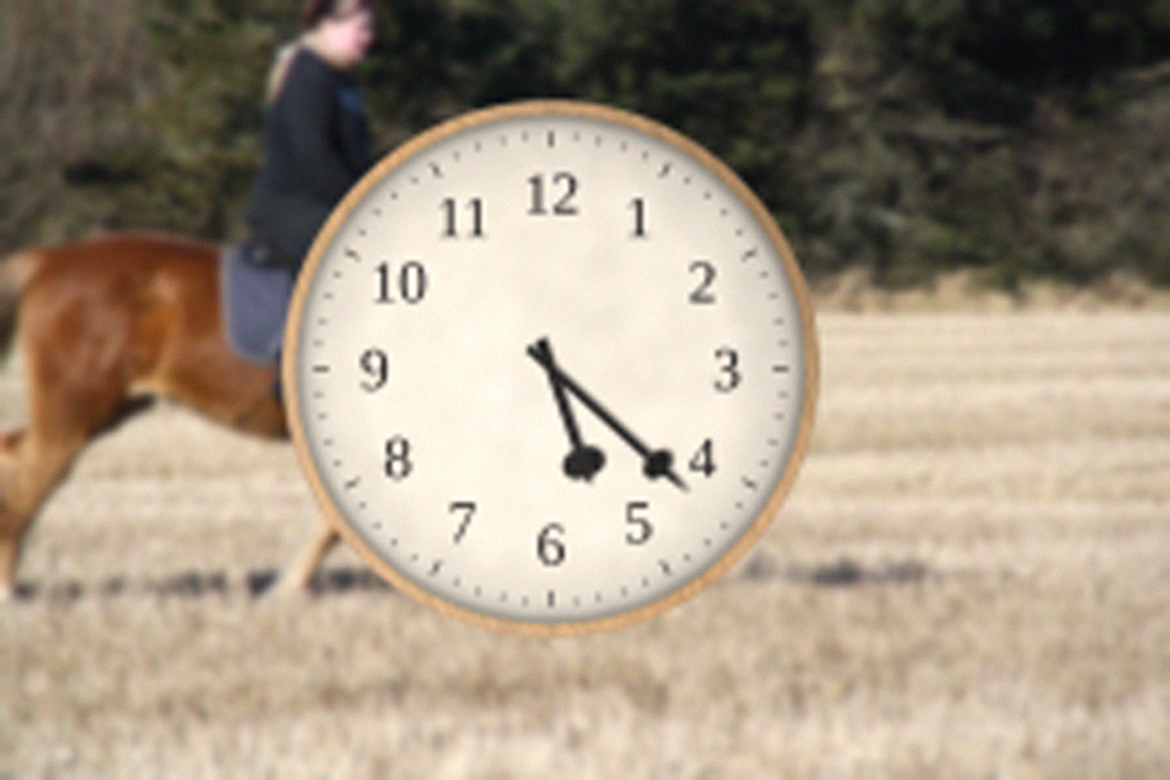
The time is 5h22
